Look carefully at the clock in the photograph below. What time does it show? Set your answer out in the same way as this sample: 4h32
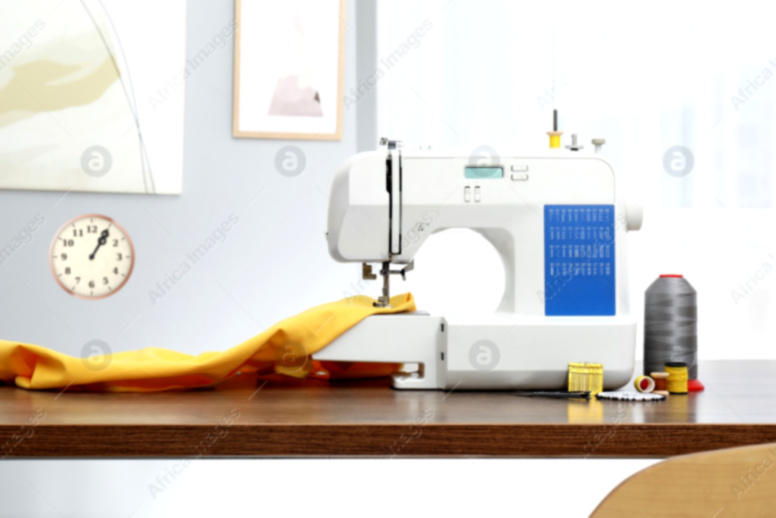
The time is 1h05
